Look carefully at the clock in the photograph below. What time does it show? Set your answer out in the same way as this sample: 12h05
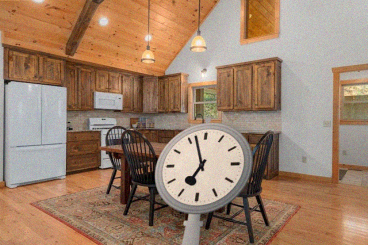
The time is 6h57
